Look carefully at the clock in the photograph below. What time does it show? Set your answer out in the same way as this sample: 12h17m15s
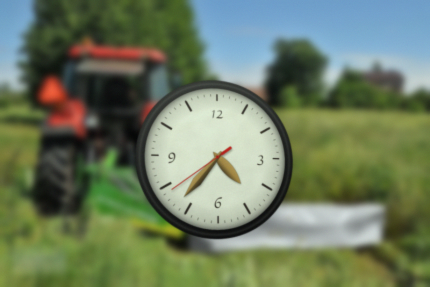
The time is 4h36m39s
